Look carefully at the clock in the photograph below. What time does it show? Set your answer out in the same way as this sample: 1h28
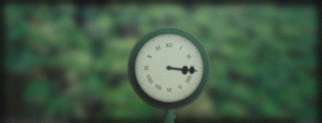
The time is 3h16
